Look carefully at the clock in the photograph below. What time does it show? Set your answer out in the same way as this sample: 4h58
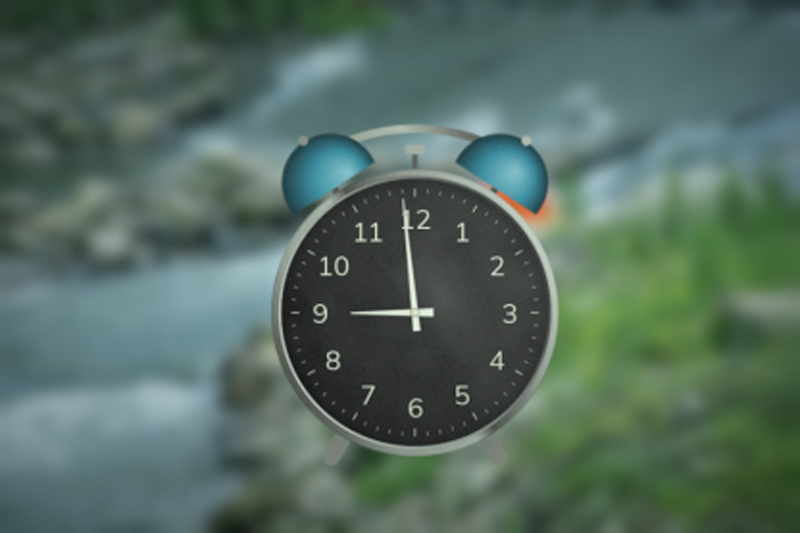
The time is 8h59
